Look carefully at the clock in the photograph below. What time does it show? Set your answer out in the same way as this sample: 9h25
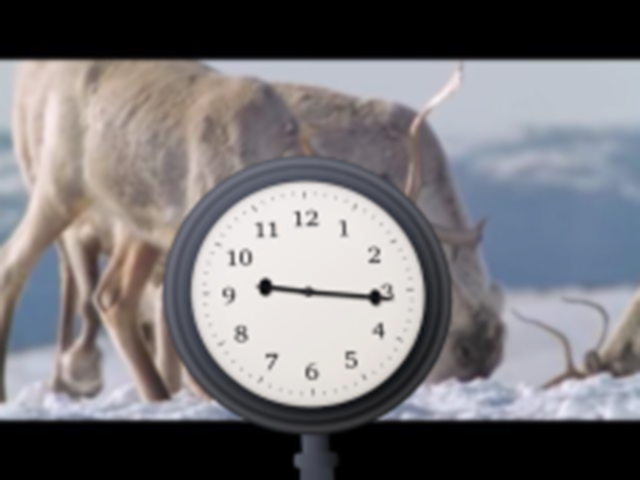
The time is 9h16
